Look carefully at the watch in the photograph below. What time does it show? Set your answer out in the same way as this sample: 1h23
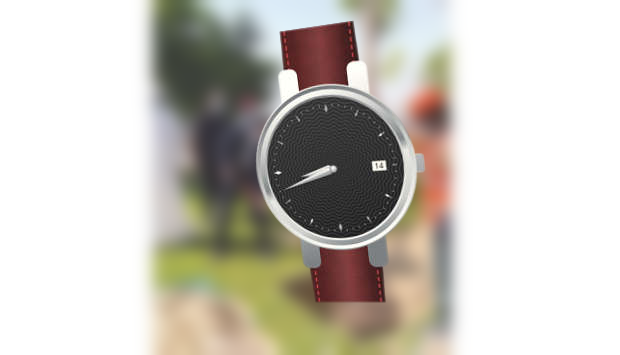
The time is 8h42
